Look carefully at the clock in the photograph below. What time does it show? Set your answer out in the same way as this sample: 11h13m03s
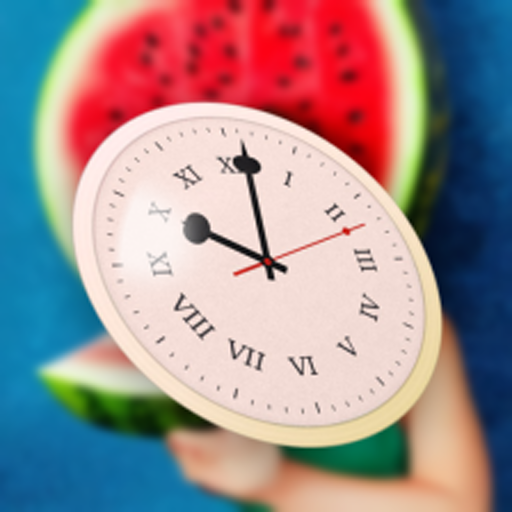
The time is 10h01m12s
